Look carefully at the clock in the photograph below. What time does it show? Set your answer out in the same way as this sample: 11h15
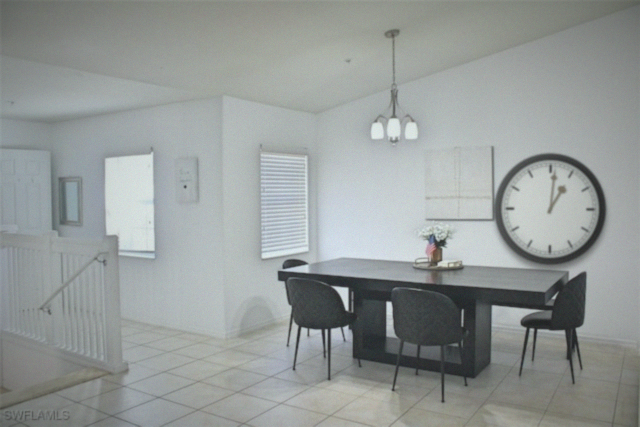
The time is 1h01
